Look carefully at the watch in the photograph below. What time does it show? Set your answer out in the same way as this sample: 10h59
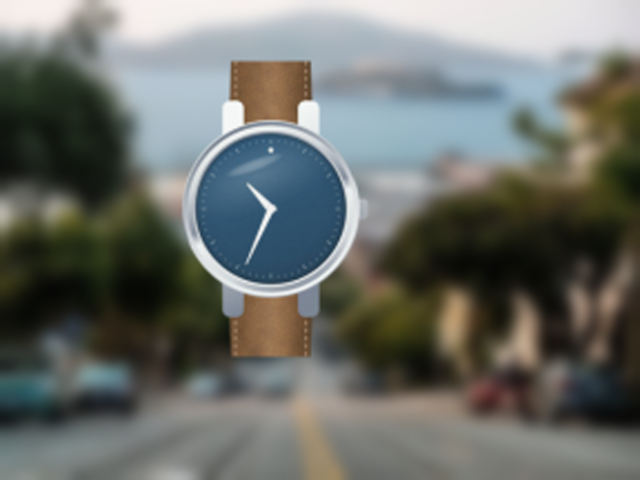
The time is 10h34
